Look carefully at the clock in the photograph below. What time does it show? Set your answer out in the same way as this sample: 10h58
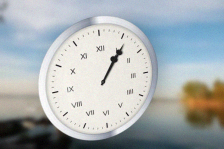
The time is 1h06
